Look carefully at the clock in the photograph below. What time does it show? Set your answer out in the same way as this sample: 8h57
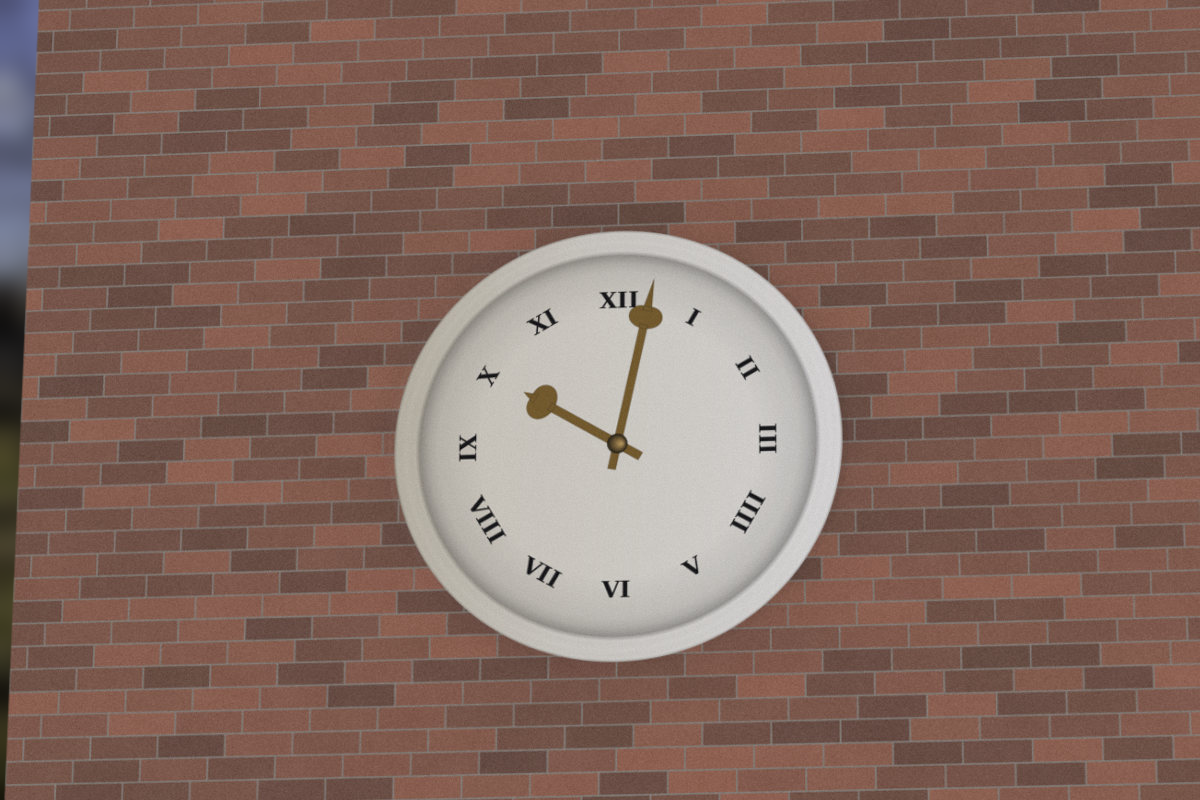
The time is 10h02
